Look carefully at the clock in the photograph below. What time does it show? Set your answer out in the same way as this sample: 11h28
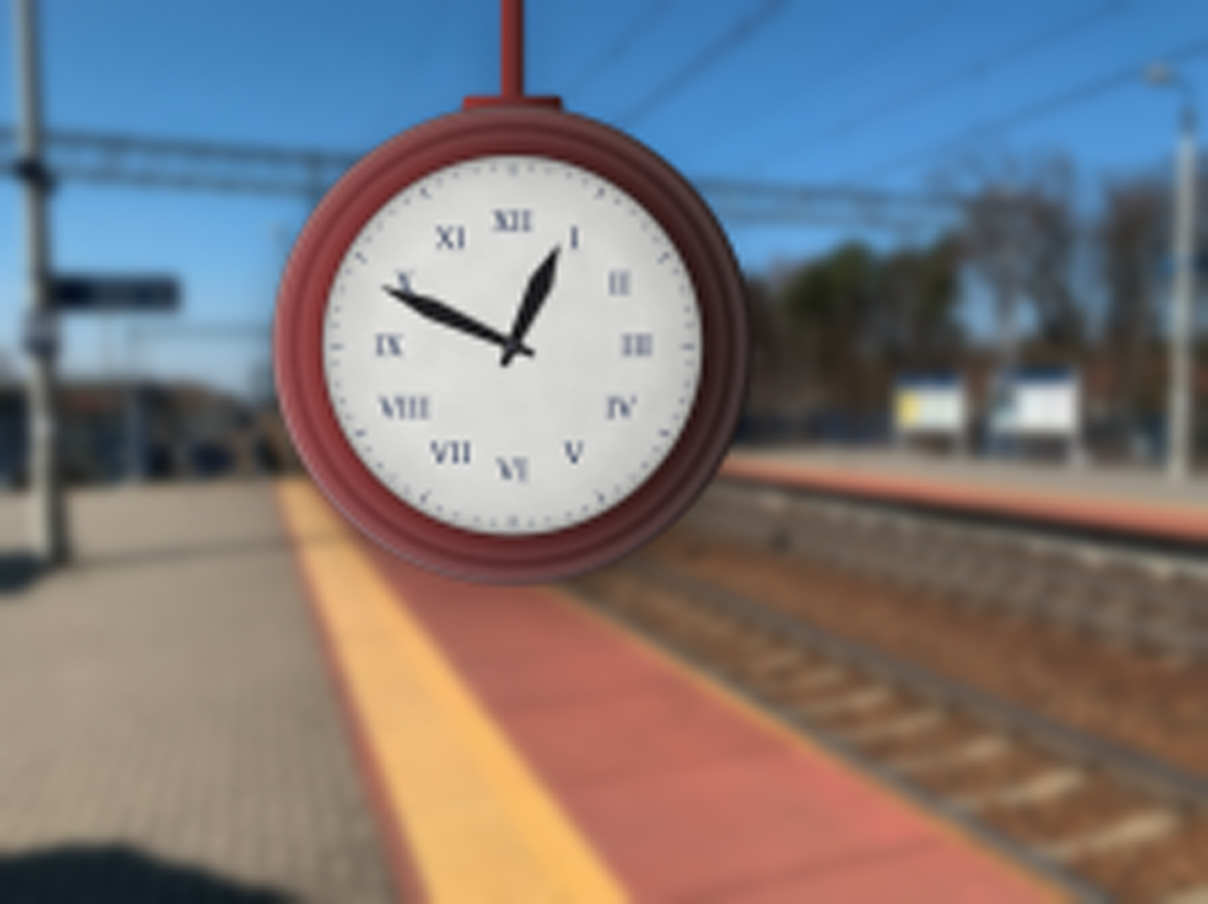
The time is 12h49
